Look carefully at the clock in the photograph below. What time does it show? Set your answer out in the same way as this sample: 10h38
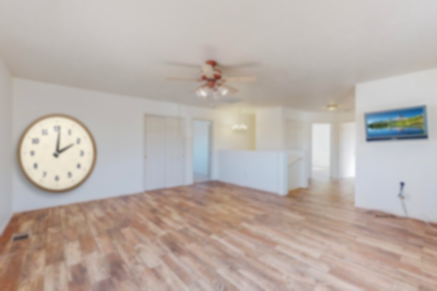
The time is 2h01
